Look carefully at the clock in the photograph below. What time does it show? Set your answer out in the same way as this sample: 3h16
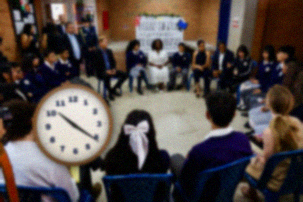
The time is 10h21
